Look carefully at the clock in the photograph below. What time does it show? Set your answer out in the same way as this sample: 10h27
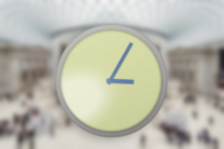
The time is 3h05
